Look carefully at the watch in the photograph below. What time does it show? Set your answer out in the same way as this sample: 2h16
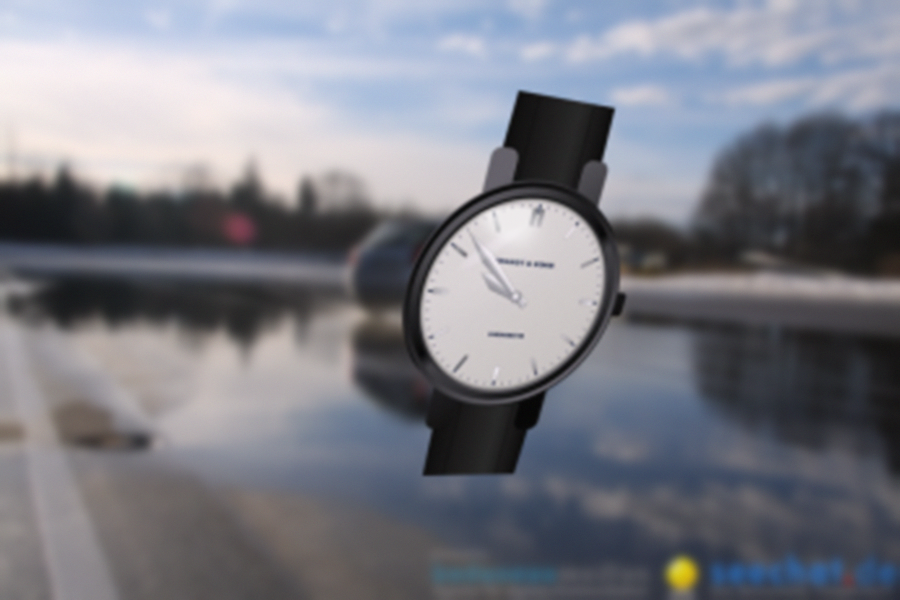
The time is 9h52
